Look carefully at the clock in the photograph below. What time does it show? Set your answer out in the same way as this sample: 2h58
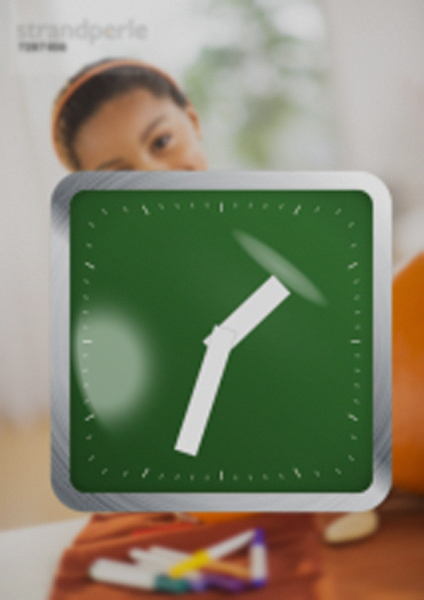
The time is 1h33
